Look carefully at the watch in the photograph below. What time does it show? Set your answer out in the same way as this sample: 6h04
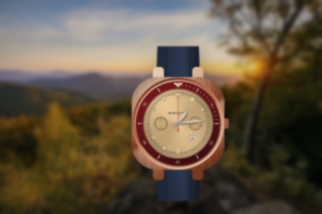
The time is 1h14
